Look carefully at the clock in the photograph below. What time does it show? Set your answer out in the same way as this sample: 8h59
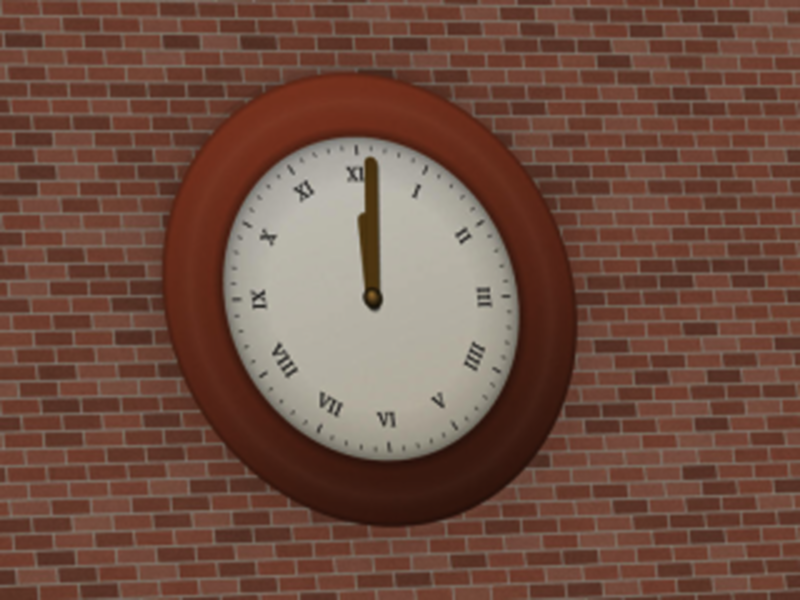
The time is 12h01
